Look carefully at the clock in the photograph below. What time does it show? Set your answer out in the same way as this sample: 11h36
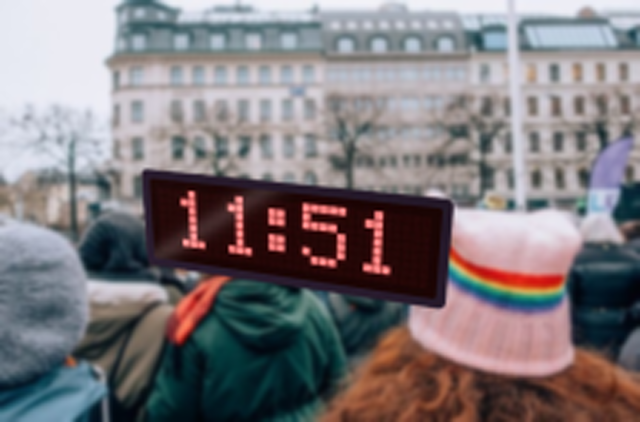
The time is 11h51
